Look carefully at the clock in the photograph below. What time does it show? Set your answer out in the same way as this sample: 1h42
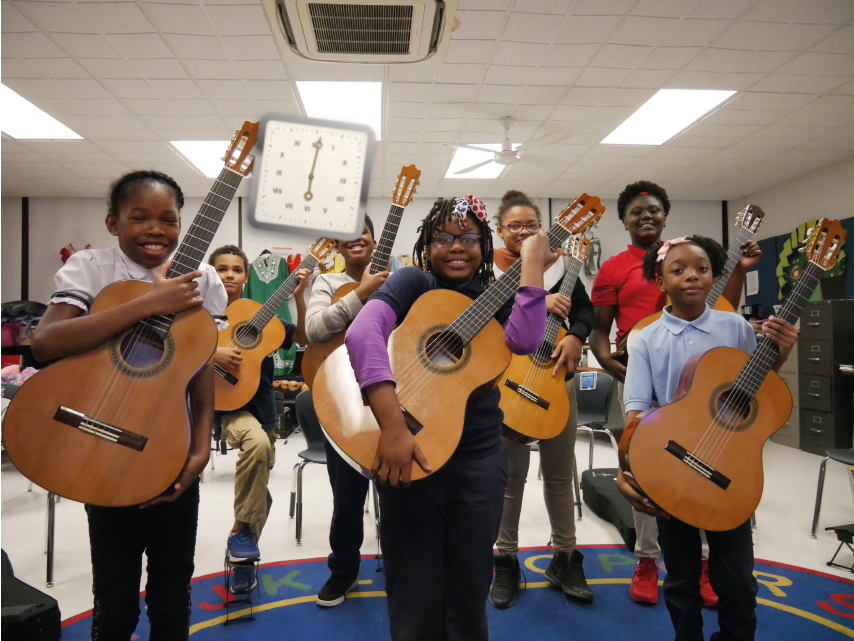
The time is 6h01
